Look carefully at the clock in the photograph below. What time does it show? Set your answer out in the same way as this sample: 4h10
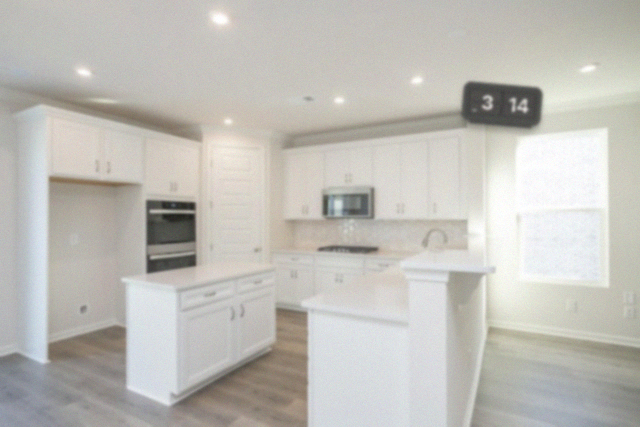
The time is 3h14
